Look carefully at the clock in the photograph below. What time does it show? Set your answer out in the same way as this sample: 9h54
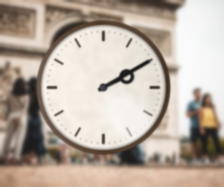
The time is 2h10
